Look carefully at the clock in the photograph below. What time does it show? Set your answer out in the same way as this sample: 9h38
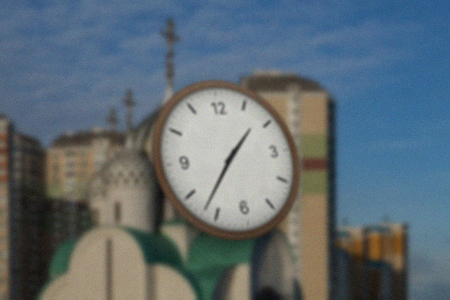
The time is 1h37
